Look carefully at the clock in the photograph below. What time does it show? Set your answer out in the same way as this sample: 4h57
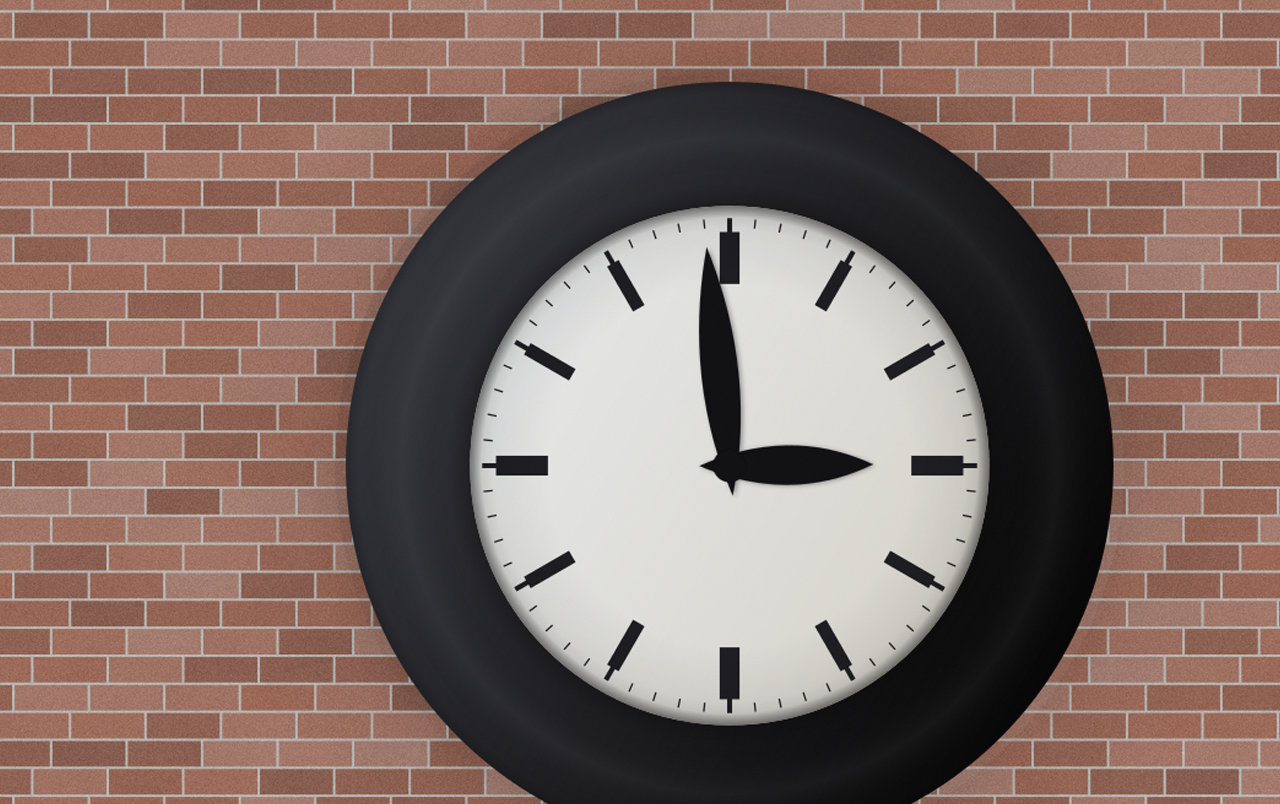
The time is 2h59
